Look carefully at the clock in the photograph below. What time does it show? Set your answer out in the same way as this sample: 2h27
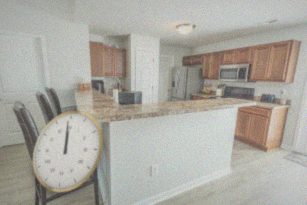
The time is 11h59
